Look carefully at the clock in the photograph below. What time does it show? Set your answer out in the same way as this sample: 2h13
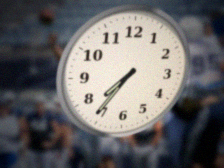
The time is 7h36
